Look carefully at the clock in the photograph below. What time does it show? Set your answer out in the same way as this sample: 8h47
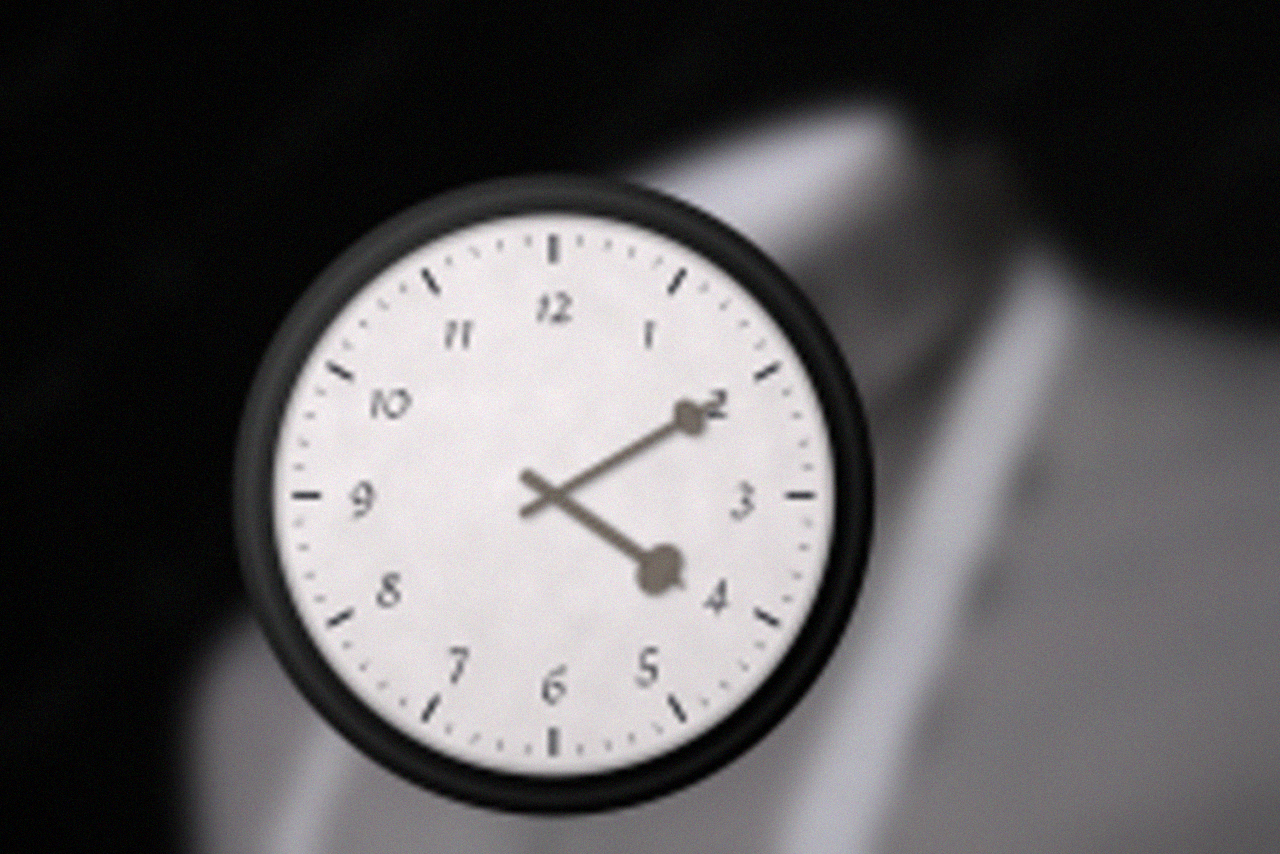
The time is 4h10
